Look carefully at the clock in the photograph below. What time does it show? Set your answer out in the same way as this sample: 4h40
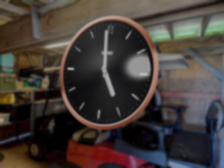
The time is 4h59
